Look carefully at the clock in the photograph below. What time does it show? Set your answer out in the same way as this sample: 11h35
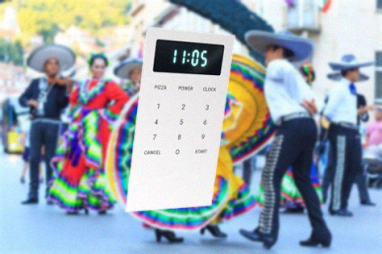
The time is 11h05
